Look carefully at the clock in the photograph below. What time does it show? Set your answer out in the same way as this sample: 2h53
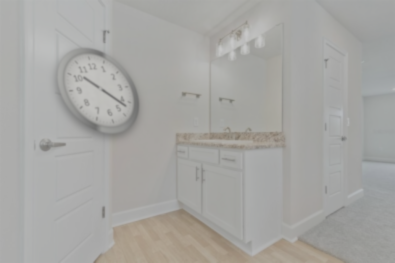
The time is 10h22
